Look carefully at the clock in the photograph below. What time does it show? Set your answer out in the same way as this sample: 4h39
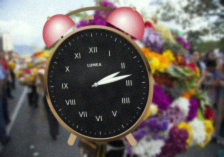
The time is 2h13
